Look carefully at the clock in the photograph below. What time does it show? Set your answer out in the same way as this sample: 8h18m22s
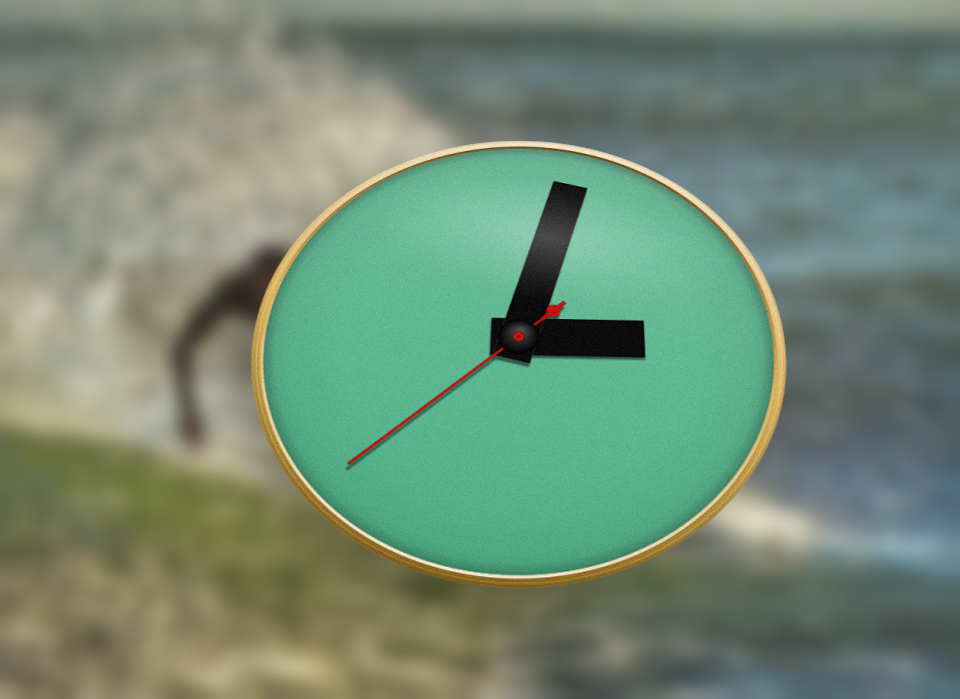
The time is 3h02m38s
